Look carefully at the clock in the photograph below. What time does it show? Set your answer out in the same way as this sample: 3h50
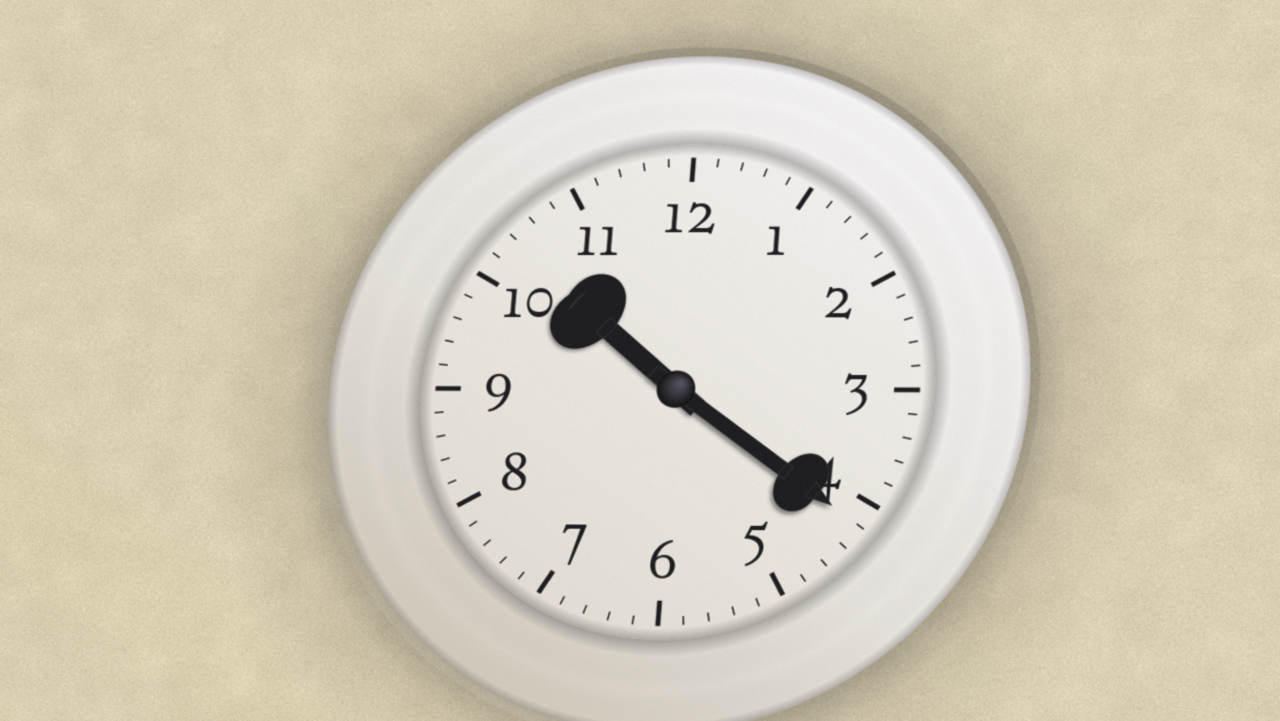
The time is 10h21
